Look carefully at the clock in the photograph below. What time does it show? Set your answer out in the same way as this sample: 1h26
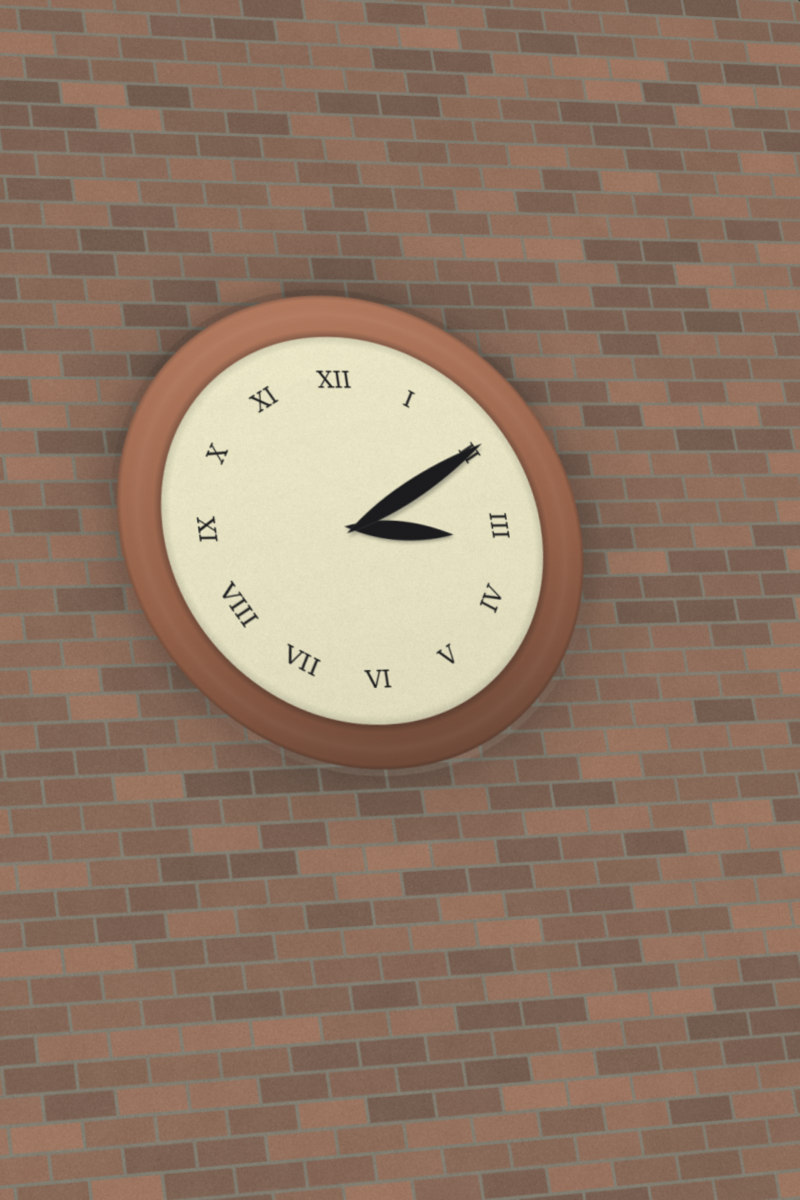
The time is 3h10
